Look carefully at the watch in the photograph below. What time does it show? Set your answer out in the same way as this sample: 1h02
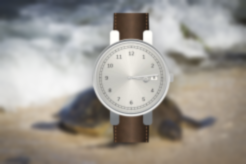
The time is 3h14
